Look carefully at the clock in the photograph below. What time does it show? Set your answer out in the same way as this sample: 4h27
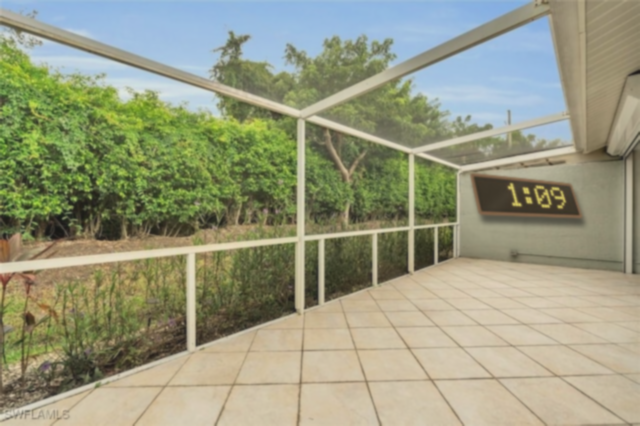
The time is 1h09
